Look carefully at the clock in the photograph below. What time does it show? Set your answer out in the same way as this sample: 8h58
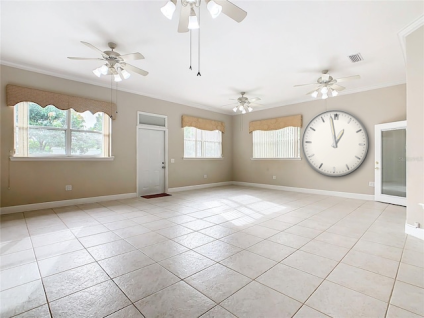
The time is 12h58
